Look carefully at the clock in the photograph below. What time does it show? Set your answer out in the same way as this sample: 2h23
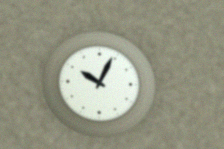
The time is 10h04
